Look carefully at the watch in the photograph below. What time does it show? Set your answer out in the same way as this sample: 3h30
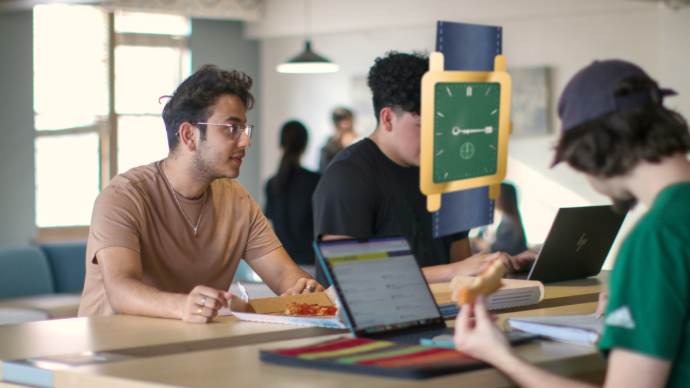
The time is 9h15
